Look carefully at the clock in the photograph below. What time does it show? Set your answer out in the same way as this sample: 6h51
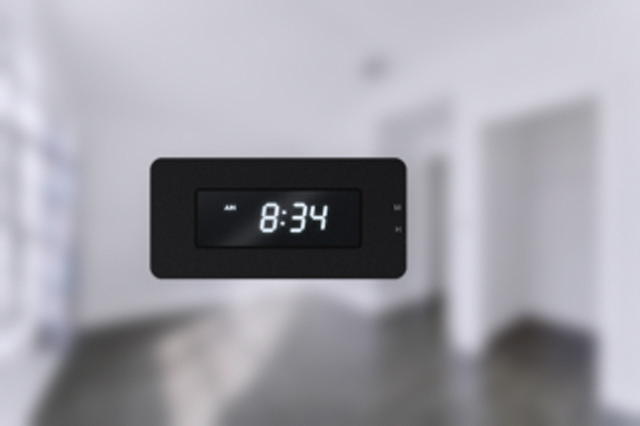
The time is 8h34
